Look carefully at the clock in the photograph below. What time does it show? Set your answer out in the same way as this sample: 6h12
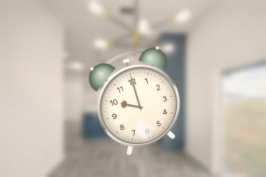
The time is 10h00
